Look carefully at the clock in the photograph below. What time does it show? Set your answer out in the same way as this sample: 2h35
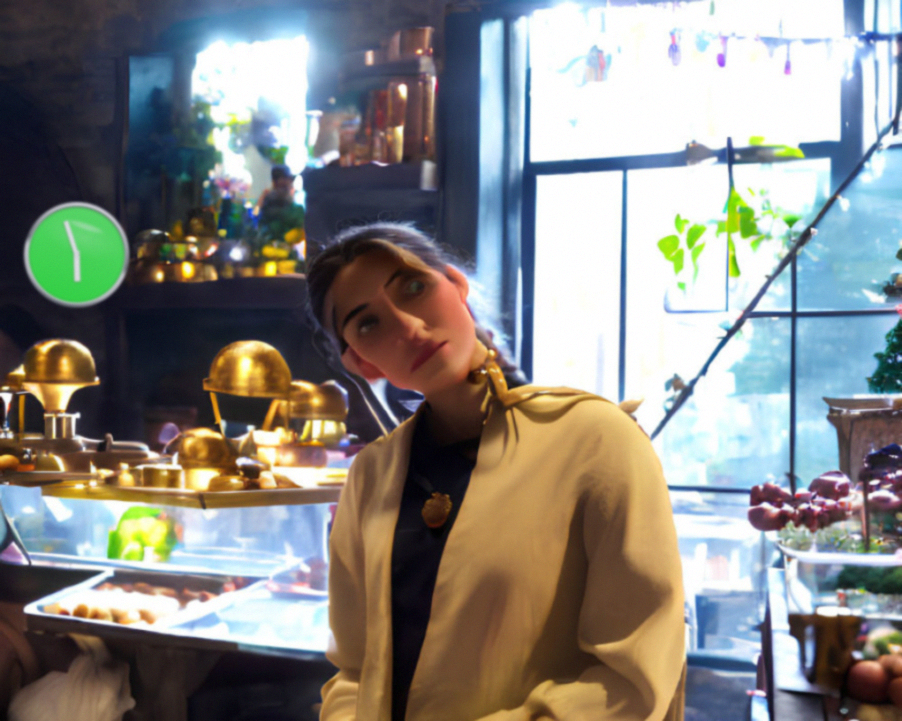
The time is 5h57
